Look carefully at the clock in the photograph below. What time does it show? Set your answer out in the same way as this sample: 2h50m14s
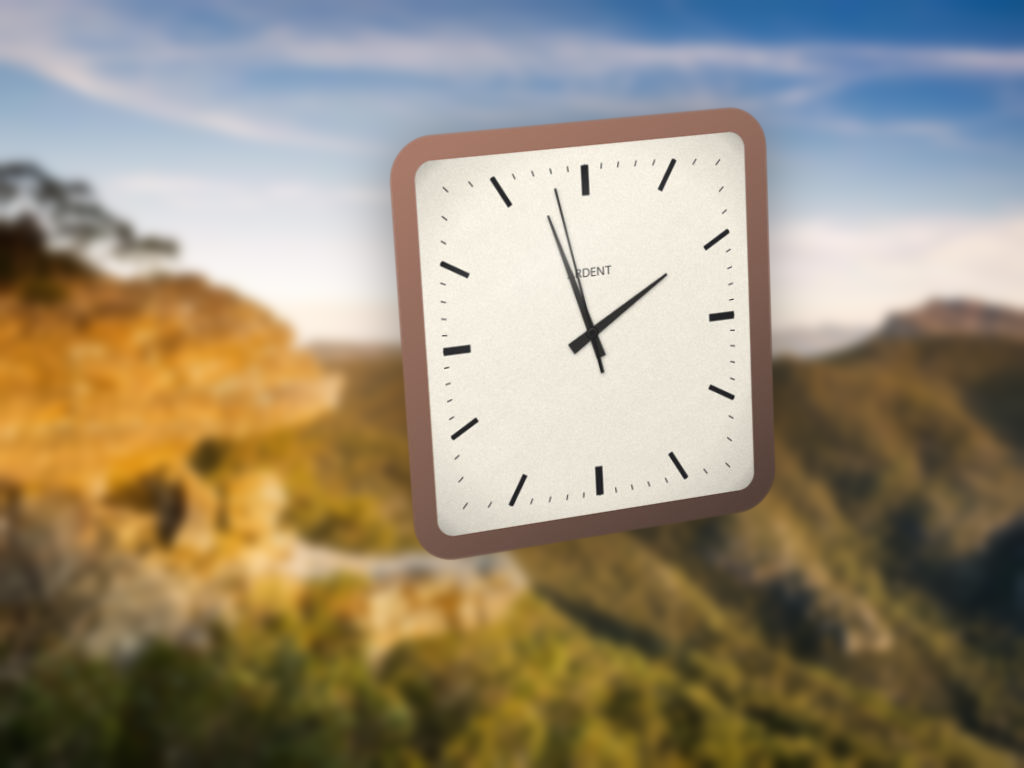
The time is 1h56m58s
